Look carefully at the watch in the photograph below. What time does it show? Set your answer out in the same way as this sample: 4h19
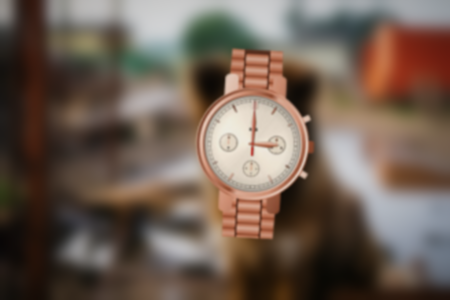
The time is 3h00
